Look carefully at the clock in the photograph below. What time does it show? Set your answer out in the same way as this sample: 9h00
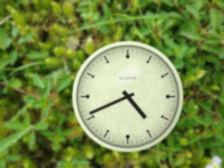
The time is 4h41
